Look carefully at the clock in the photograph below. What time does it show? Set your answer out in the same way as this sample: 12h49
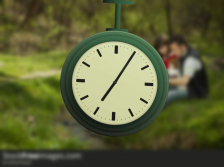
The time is 7h05
